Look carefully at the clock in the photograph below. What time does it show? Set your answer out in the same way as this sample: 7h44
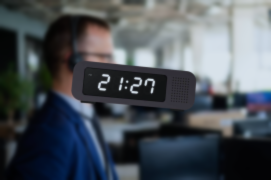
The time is 21h27
